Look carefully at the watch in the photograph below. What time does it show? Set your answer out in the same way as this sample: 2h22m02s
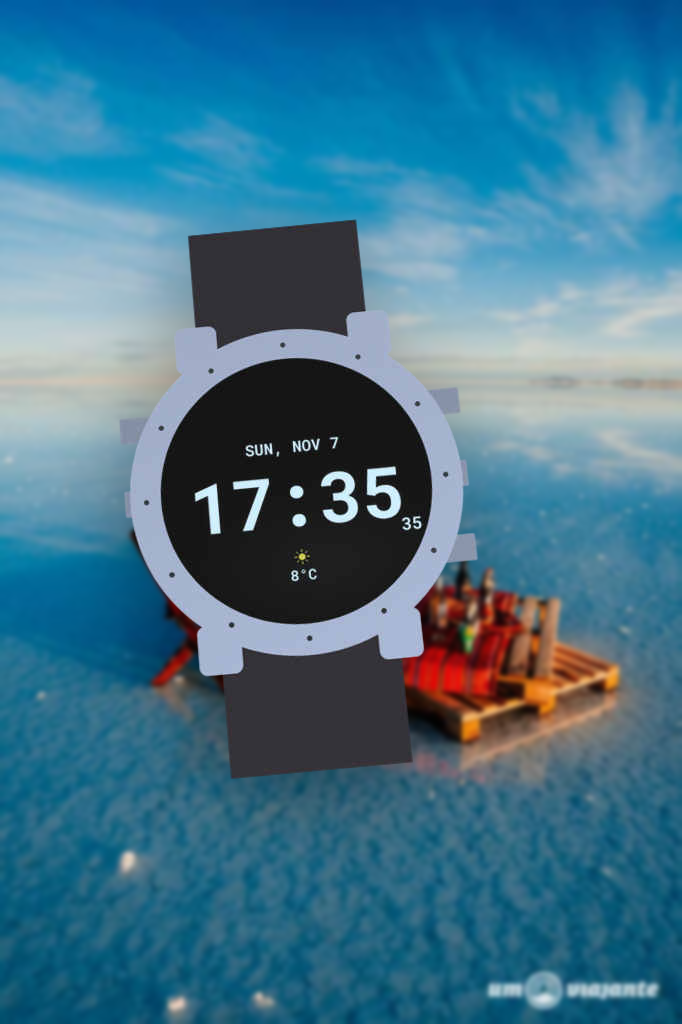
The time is 17h35m35s
